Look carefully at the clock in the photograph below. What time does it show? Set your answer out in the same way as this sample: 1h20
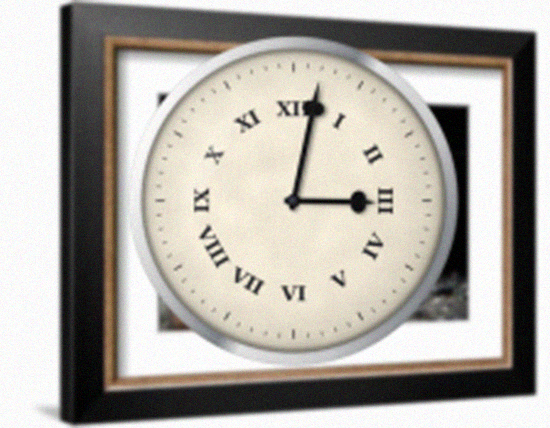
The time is 3h02
